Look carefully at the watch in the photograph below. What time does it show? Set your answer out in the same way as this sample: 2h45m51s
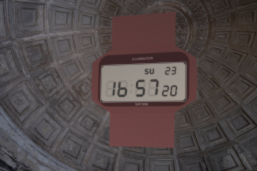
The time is 16h57m20s
